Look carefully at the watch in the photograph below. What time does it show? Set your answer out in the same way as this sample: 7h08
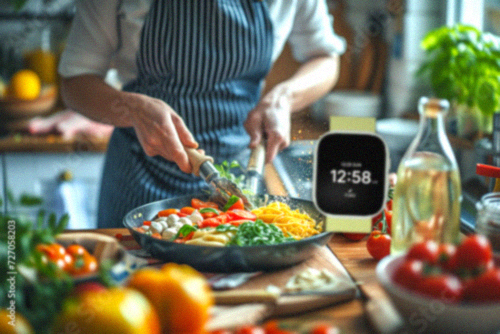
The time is 12h58
